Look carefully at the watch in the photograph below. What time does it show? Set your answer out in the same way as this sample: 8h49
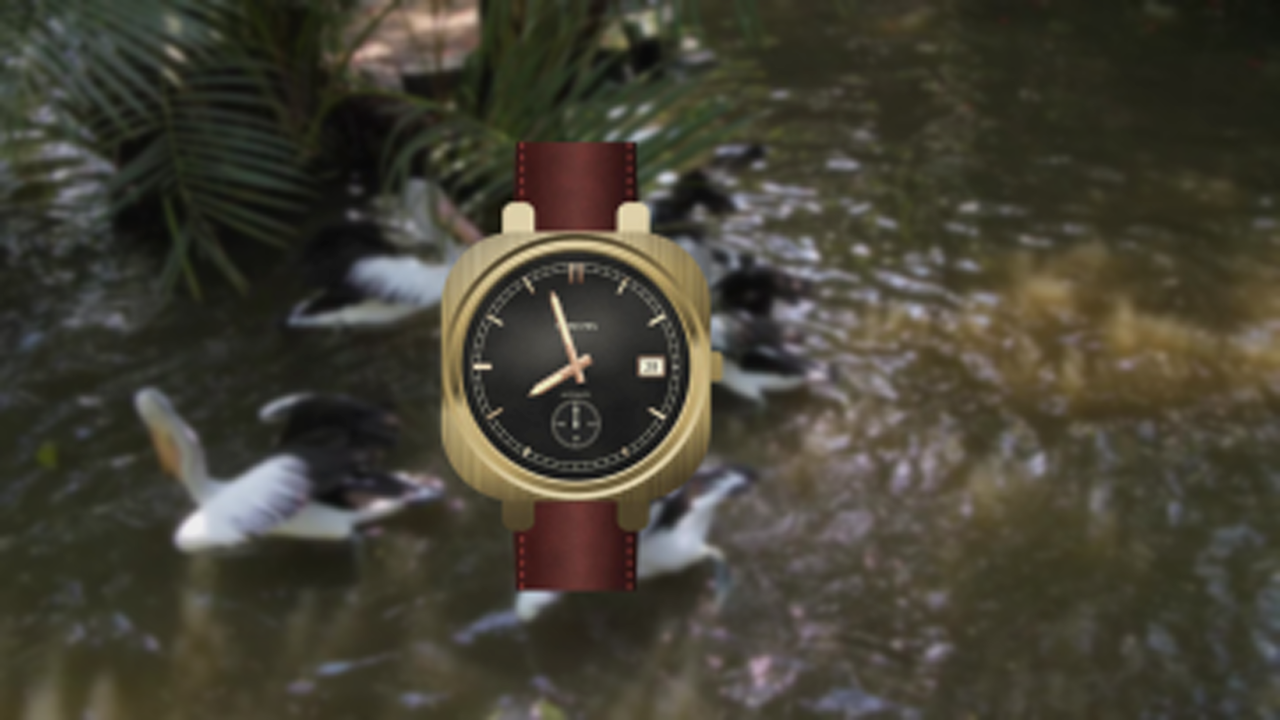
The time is 7h57
